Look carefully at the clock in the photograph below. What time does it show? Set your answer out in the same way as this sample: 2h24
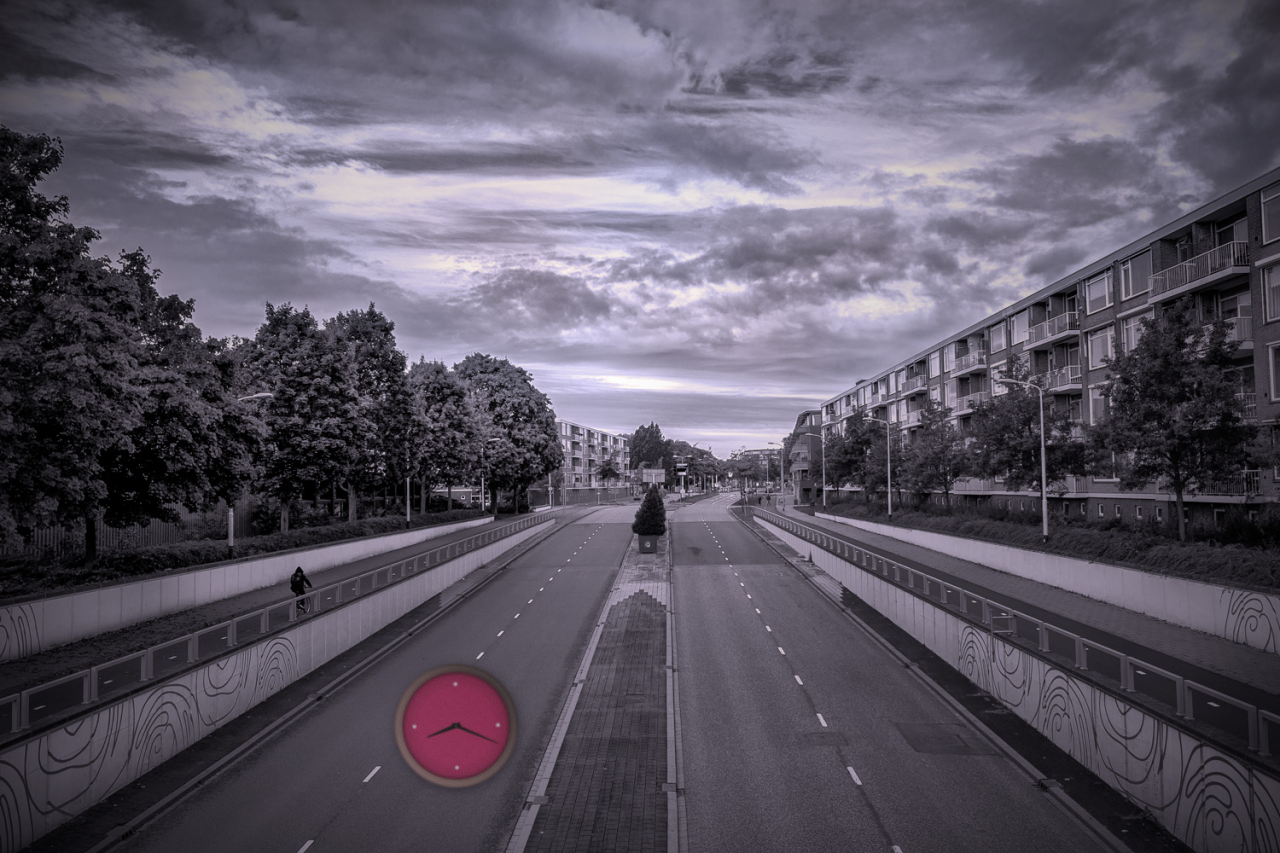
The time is 8h19
